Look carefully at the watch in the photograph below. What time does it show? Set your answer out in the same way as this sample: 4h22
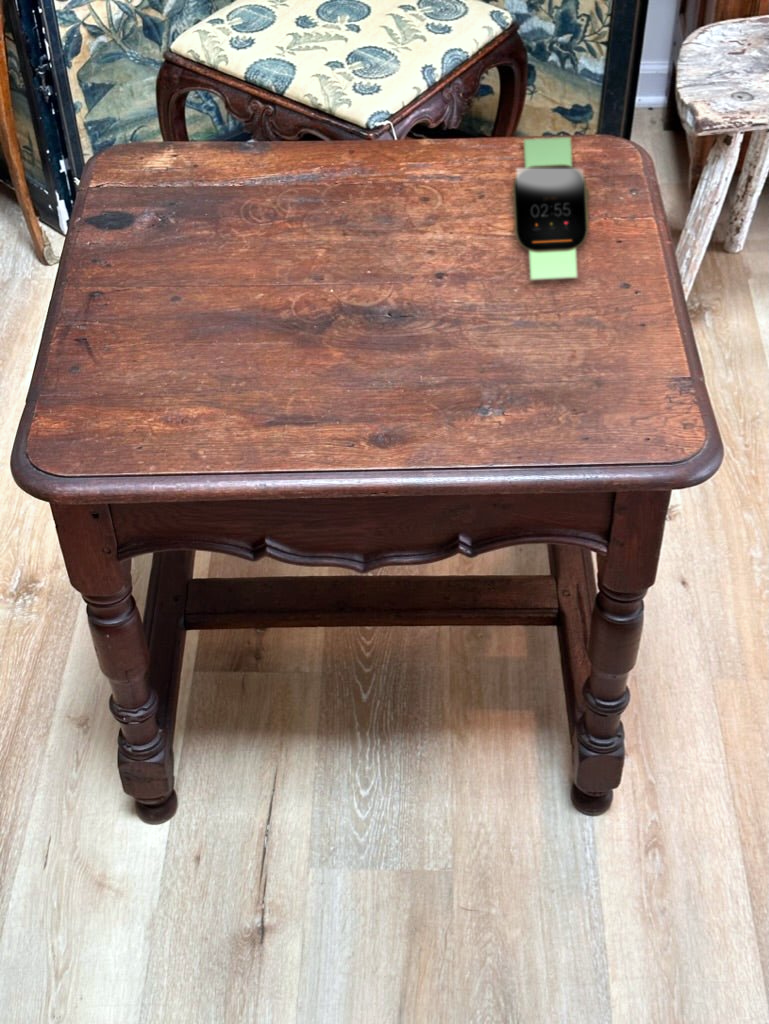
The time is 2h55
